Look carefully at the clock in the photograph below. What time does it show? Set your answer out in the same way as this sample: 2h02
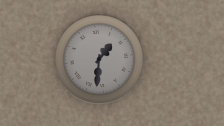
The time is 1h32
